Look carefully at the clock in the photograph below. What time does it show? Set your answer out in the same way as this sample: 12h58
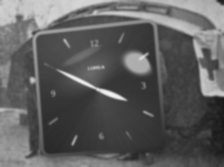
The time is 3h50
